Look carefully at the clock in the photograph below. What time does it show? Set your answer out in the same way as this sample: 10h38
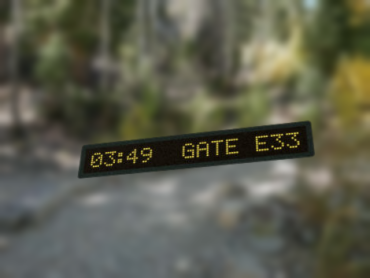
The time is 3h49
